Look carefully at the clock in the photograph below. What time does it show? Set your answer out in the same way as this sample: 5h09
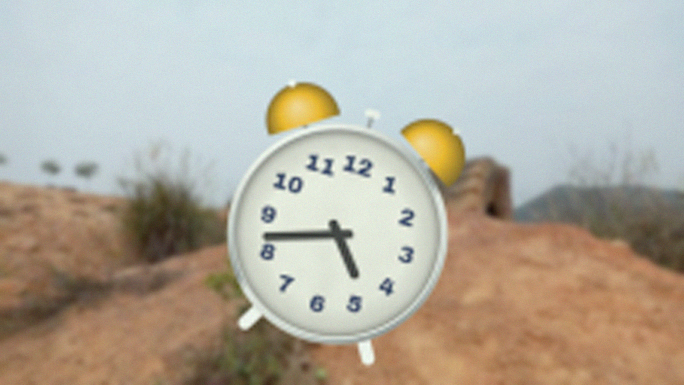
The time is 4h42
